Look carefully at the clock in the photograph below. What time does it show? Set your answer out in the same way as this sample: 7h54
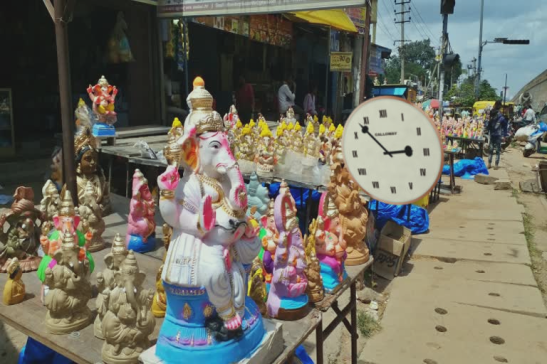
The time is 2h53
